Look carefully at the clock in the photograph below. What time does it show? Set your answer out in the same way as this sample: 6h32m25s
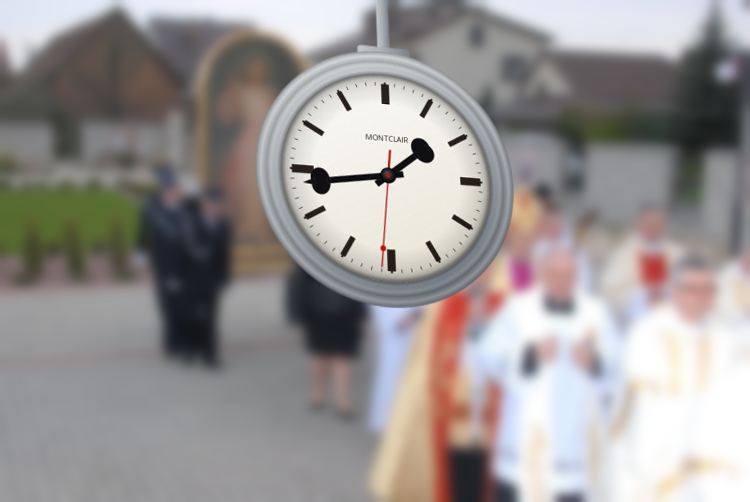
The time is 1h43m31s
